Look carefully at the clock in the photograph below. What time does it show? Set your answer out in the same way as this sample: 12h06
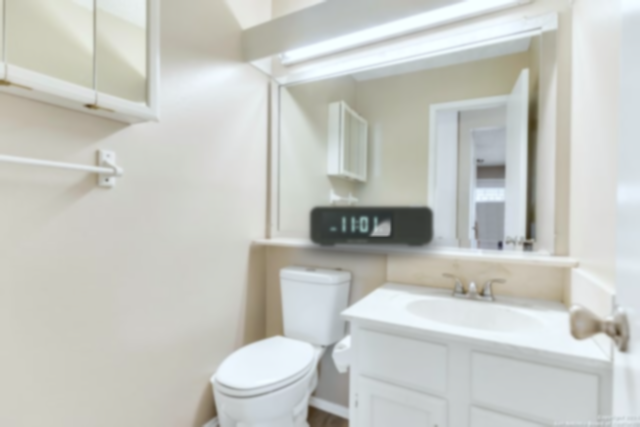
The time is 11h01
